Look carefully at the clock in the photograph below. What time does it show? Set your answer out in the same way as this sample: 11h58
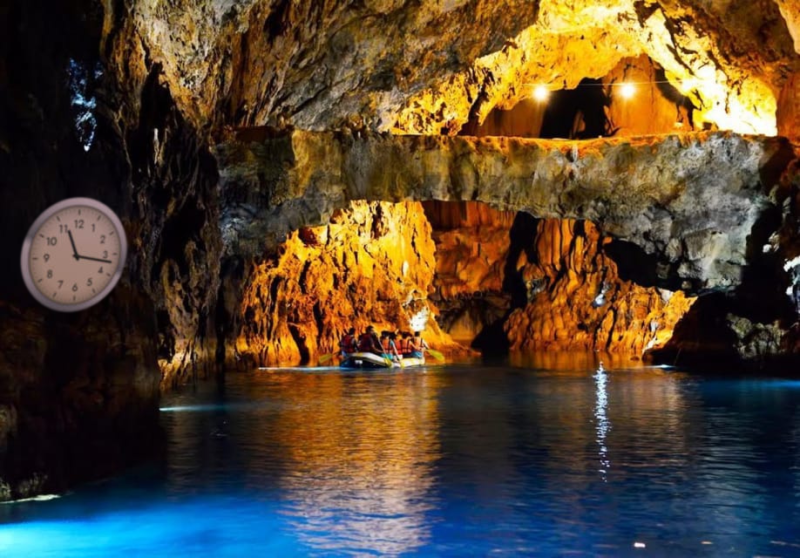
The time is 11h17
